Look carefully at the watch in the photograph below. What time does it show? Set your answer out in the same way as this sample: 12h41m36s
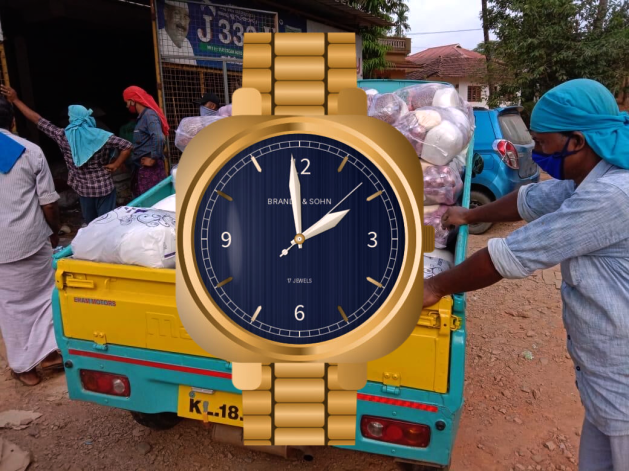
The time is 1h59m08s
